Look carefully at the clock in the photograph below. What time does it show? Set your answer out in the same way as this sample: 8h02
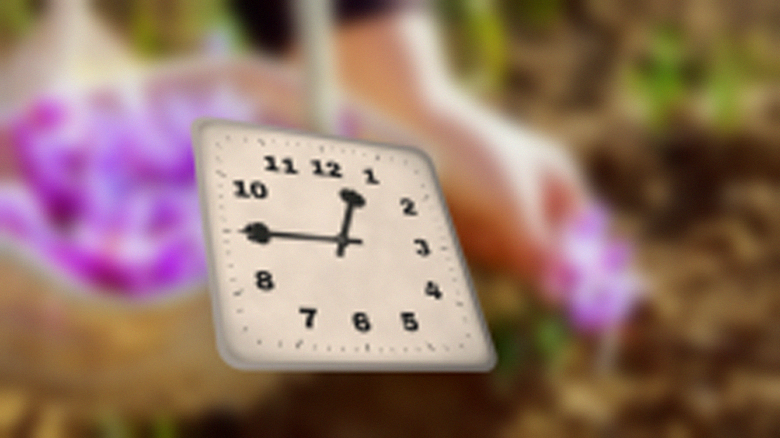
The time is 12h45
